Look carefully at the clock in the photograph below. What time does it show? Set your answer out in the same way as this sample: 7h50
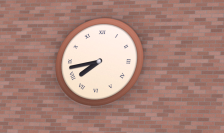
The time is 7h43
